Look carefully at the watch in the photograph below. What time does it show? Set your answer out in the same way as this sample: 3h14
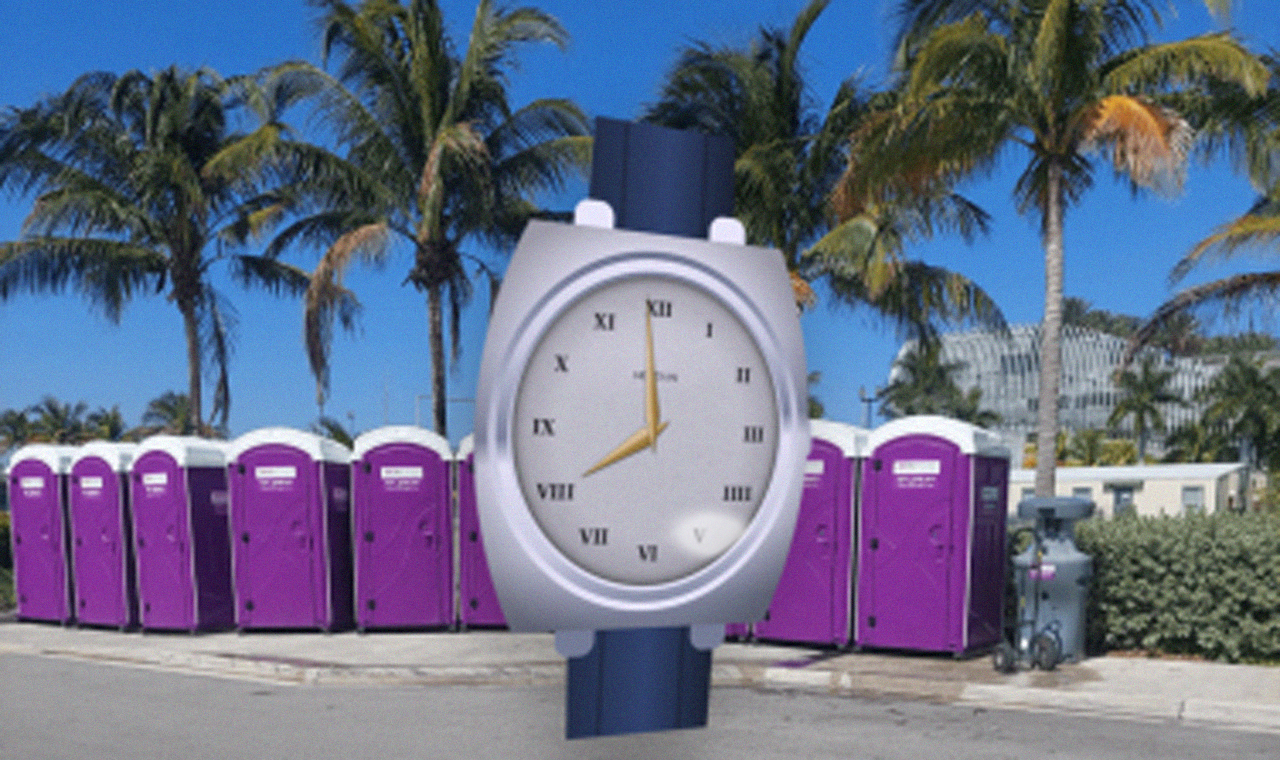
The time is 7h59
